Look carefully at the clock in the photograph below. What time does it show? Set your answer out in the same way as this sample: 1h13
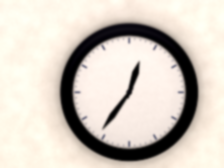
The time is 12h36
